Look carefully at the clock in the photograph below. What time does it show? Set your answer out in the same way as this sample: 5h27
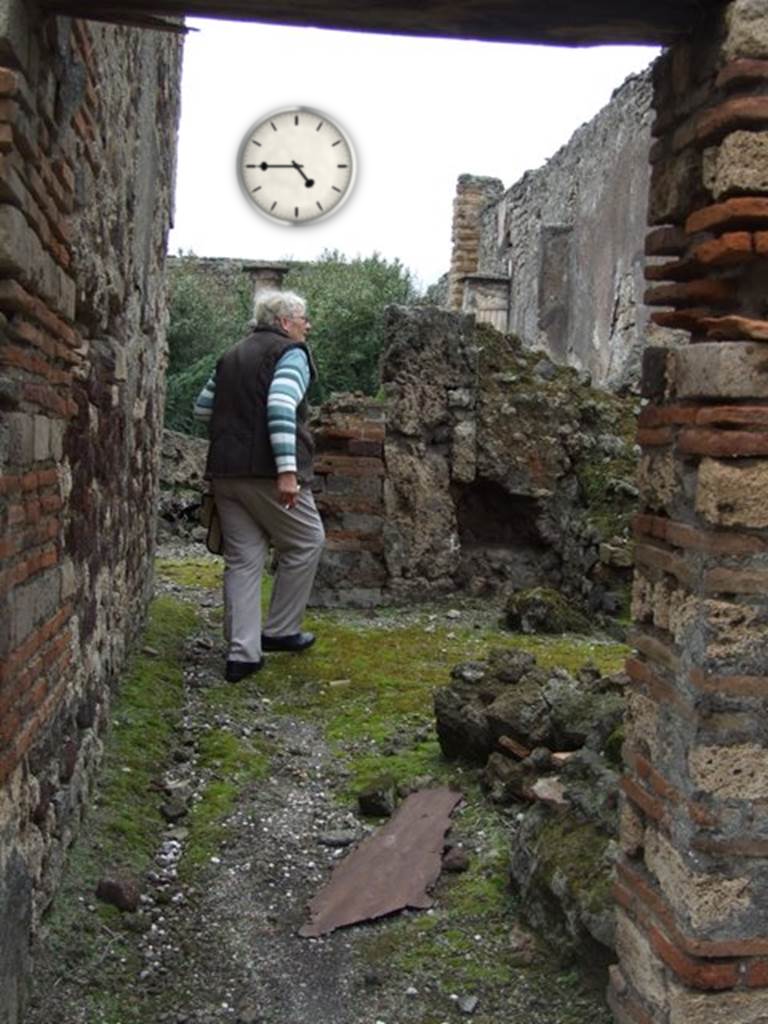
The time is 4h45
